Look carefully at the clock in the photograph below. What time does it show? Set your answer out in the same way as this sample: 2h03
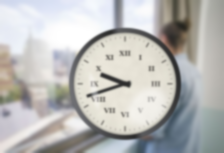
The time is 9h42
